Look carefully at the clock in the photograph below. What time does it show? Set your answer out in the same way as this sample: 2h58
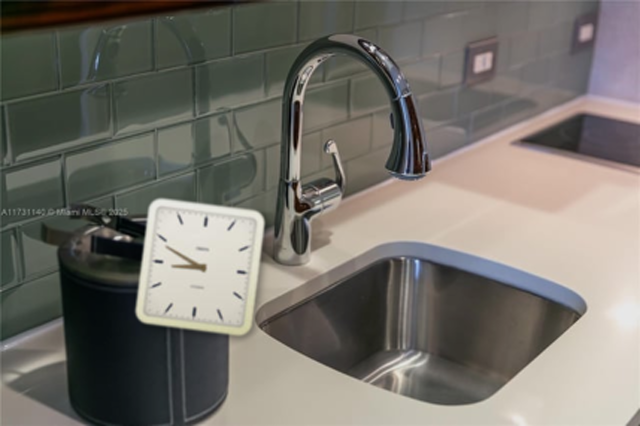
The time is 8h49
